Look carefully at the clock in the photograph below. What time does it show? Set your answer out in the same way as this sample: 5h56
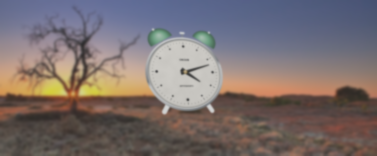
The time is 4h12
